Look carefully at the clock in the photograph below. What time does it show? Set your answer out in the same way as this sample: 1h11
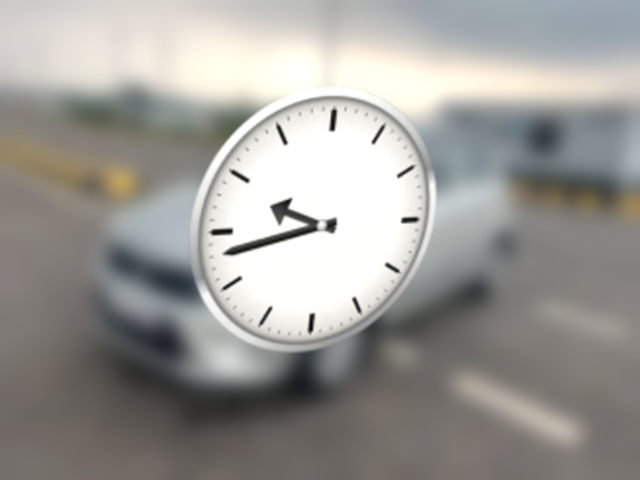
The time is 9h43
